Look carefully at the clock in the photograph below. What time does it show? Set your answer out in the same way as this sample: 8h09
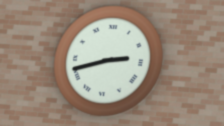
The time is 2h42
